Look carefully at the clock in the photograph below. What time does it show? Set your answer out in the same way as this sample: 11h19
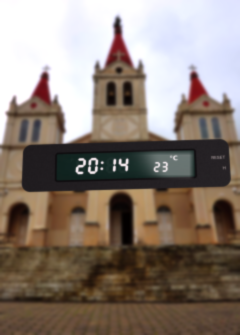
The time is 20h14
